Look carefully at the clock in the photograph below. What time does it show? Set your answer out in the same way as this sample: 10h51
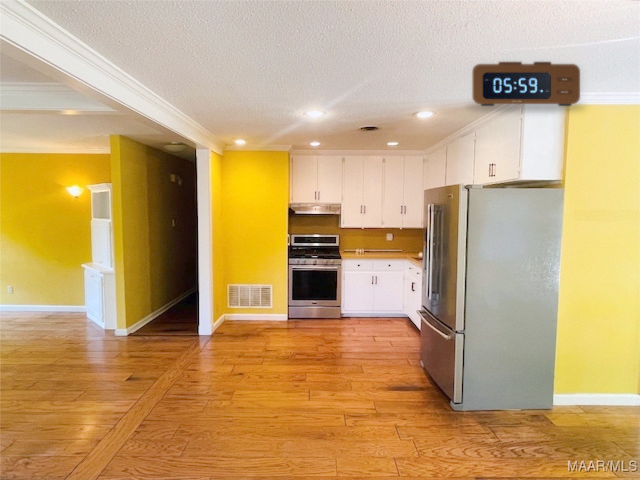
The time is 5h59
